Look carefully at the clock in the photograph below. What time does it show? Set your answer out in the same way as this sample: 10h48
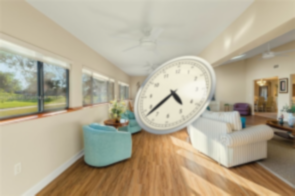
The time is 4h38
